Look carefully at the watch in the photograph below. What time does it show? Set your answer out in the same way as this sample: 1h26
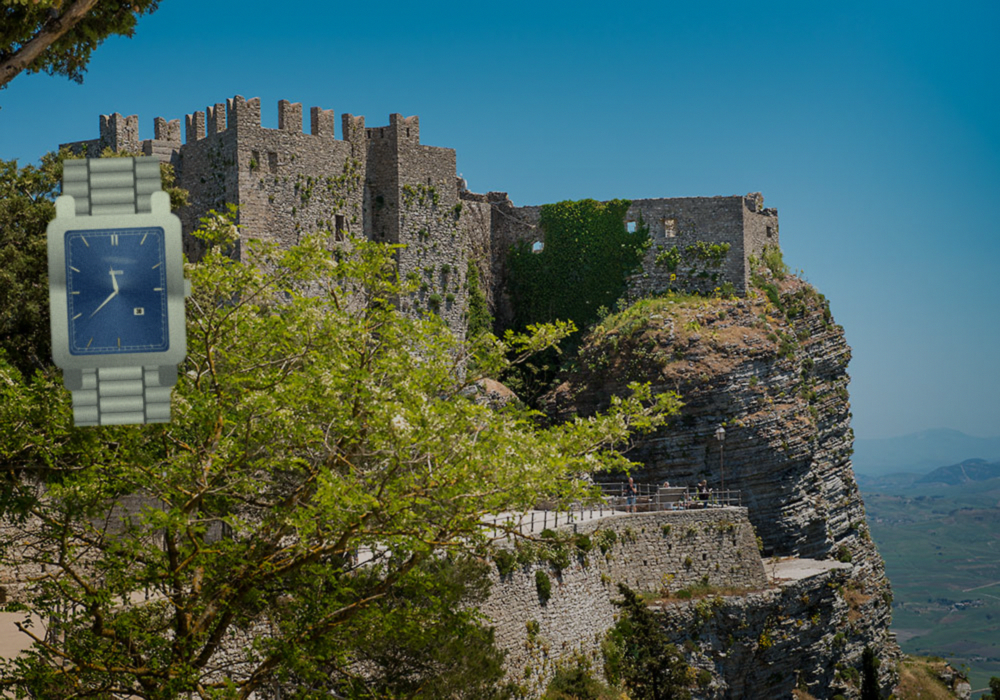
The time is 11h38
